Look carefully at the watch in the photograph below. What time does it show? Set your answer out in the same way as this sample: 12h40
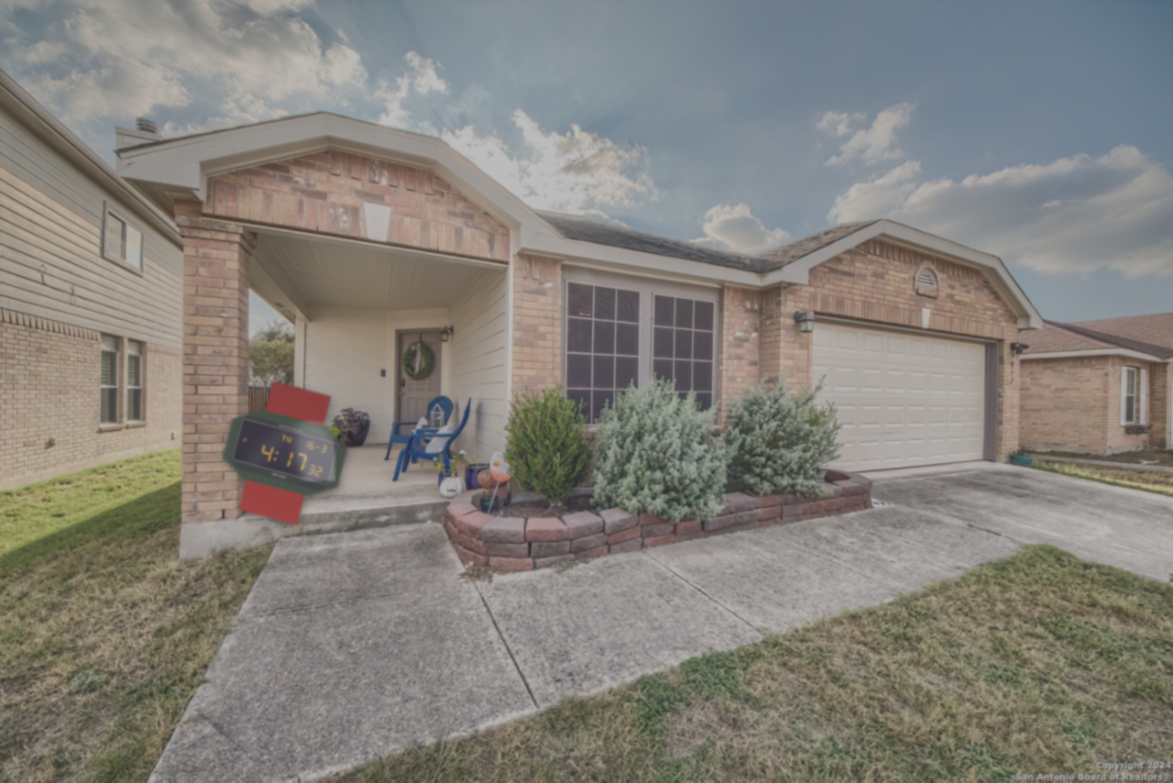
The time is 4h17
